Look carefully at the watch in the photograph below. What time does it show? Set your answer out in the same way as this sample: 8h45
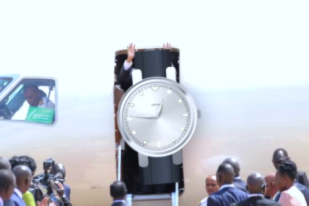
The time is 12h46
